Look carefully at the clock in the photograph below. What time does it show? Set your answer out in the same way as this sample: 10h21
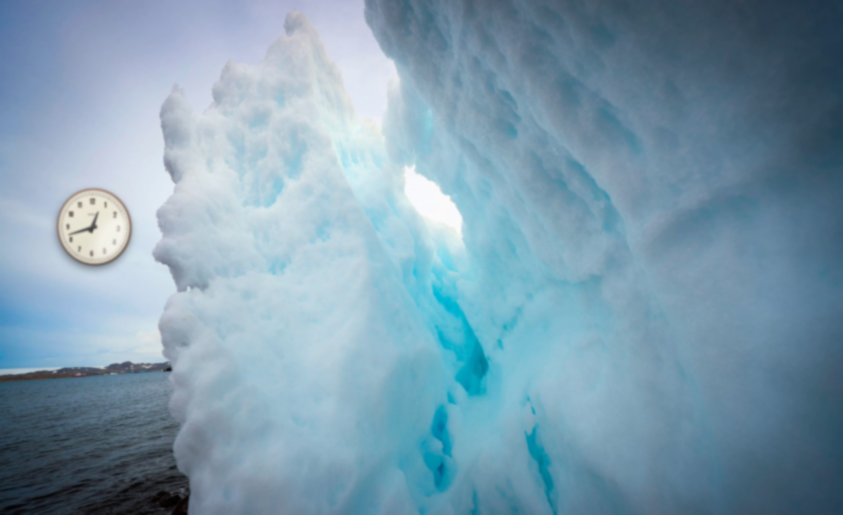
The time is 12h42
